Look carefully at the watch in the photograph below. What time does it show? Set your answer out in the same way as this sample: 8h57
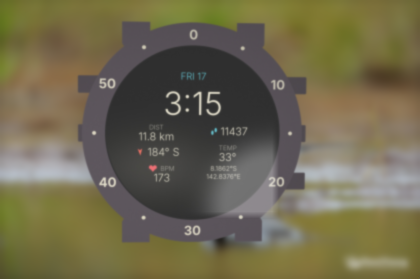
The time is 3h15
